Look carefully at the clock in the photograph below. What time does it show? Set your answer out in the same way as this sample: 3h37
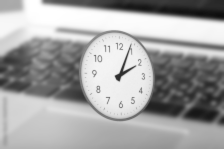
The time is 2h04
